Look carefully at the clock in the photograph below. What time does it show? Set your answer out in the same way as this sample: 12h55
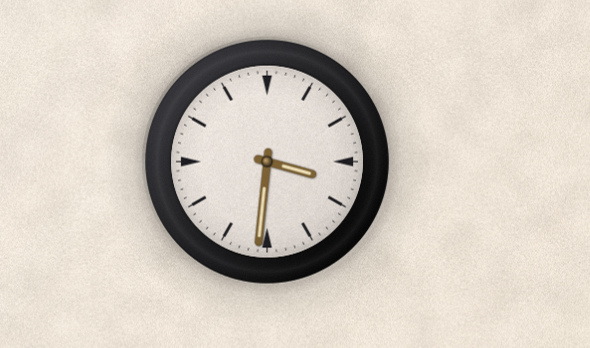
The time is 3h31
